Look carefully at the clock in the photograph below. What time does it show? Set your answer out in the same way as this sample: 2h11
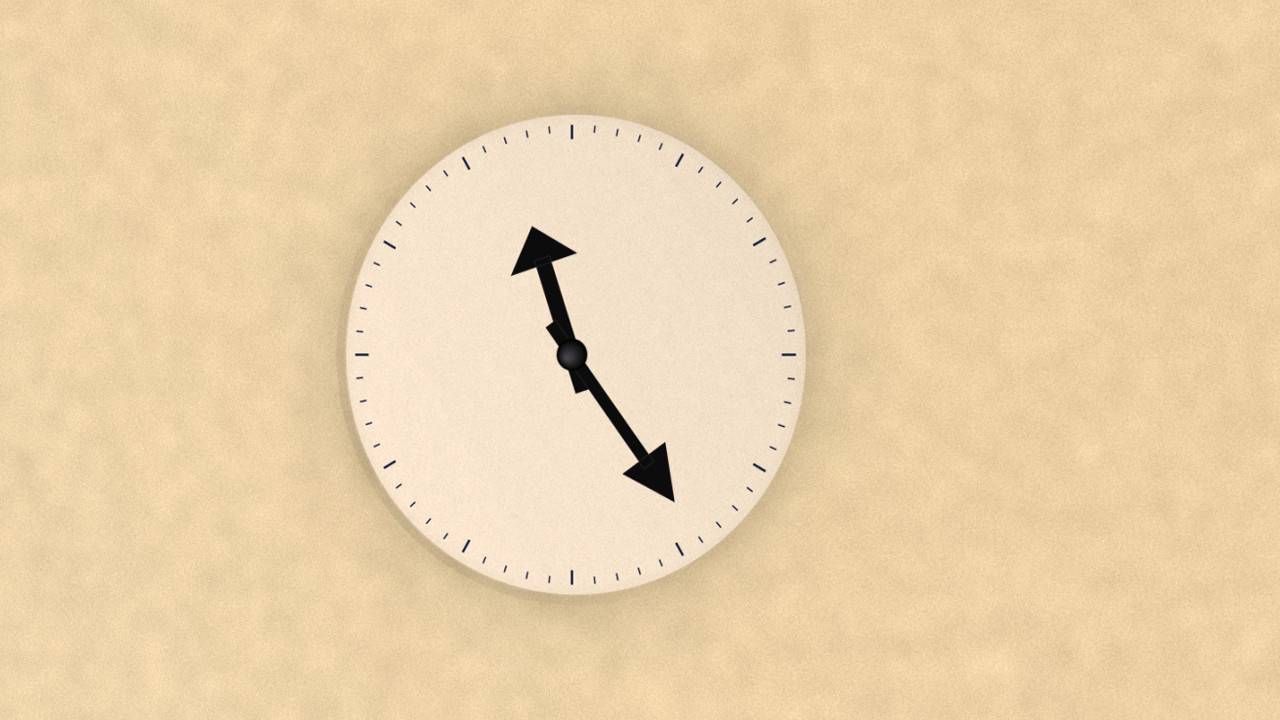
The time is 11h24
